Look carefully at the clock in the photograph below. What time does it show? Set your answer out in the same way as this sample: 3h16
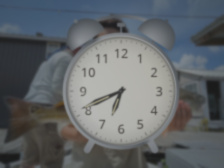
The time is 6h41
